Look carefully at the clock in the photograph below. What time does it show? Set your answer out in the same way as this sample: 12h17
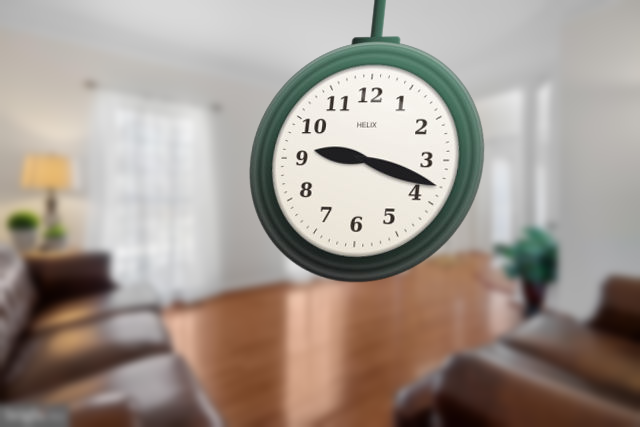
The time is 9h18
